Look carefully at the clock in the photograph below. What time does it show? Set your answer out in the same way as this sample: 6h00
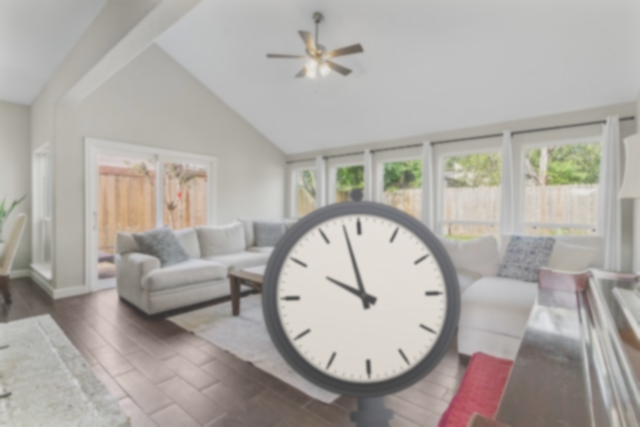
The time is 9h58
